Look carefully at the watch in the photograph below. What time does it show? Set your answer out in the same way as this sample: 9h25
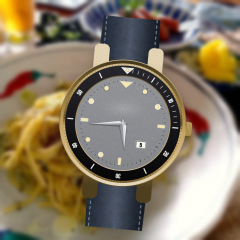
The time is 5h44
